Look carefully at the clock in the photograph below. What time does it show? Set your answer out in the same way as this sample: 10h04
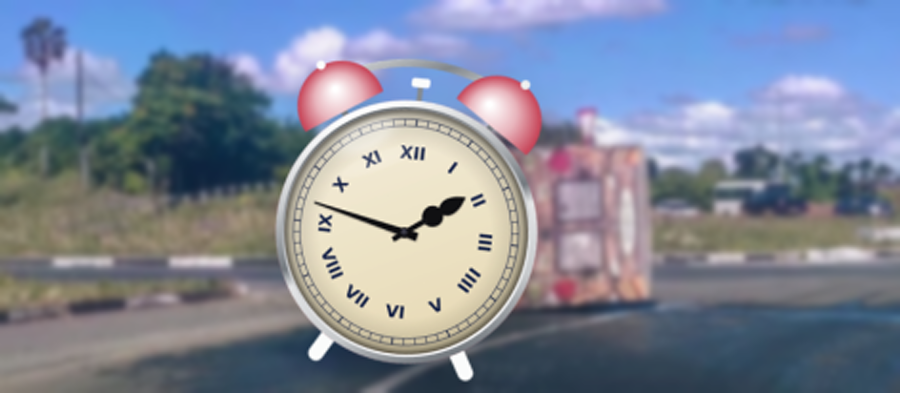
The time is 1h47
